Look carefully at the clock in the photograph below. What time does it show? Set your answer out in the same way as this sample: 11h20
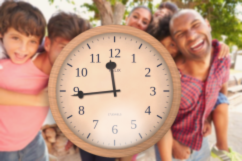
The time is 11h44
